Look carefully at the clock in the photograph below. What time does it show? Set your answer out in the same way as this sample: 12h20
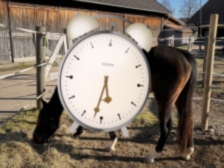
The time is 5h32
